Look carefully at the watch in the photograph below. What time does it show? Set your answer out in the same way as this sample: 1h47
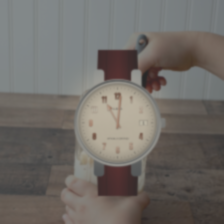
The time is 11h01
